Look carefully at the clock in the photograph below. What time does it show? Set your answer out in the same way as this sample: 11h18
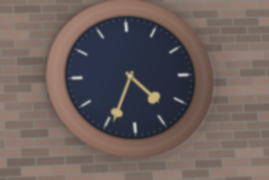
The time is 4h34
